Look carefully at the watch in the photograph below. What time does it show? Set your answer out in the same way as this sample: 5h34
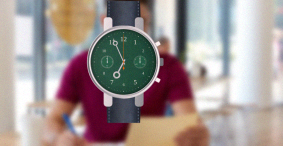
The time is 6h56
